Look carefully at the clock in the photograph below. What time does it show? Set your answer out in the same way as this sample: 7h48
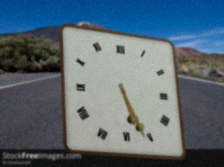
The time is 5h26
